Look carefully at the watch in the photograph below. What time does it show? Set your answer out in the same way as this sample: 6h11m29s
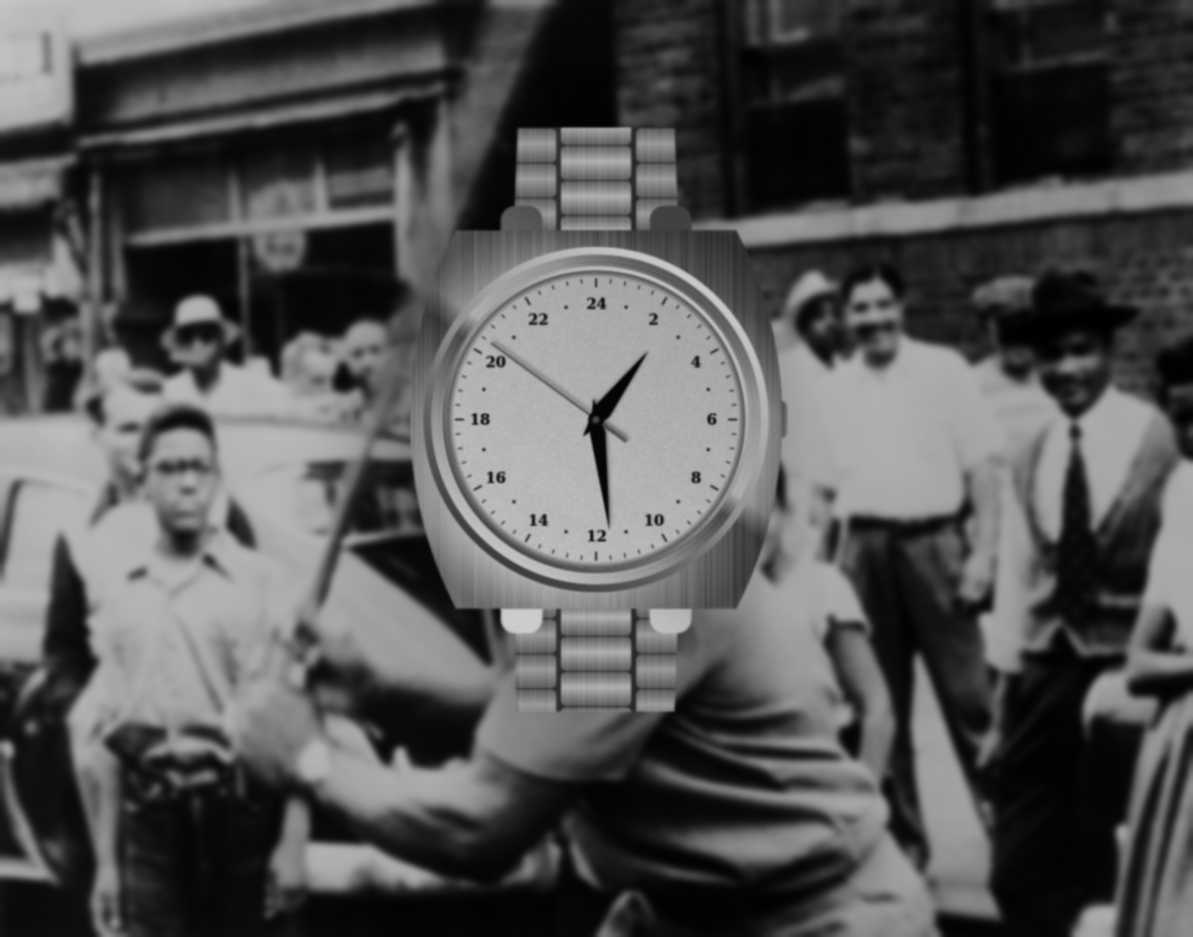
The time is 2h28m51s
